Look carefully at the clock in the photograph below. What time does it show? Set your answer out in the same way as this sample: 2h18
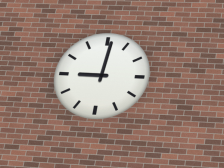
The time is 9h01
